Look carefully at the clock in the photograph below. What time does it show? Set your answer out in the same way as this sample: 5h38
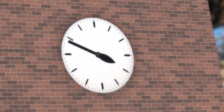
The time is 3h49
